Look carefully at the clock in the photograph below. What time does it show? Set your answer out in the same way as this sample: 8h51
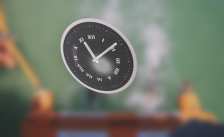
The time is 11h09
